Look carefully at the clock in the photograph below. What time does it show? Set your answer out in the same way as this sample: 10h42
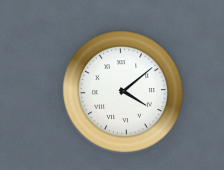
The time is 4h09
